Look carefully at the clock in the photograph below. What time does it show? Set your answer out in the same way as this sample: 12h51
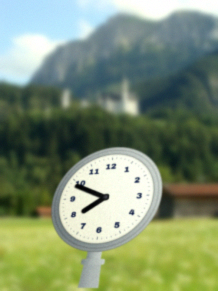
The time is 7h49
